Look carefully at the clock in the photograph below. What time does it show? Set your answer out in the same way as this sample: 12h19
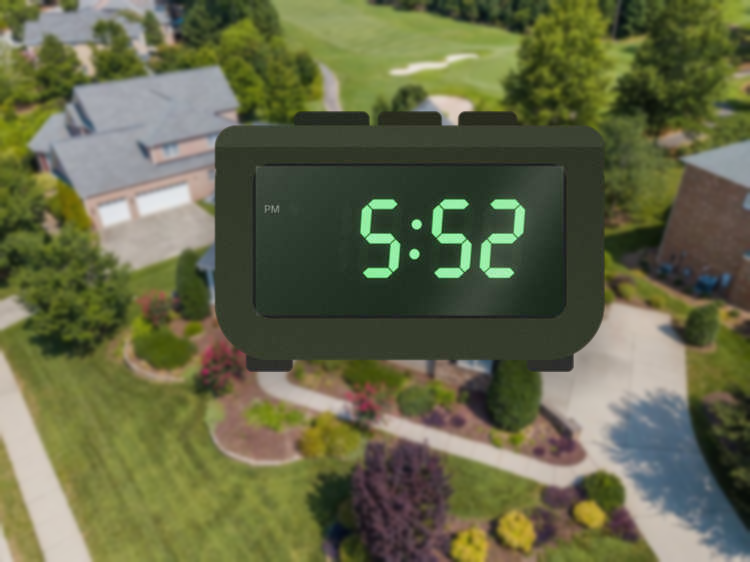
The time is 5h52
